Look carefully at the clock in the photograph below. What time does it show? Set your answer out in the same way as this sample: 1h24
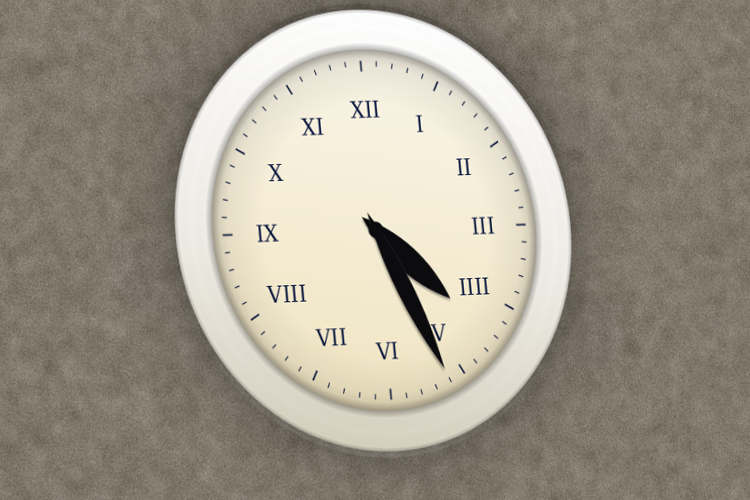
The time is 4h26
